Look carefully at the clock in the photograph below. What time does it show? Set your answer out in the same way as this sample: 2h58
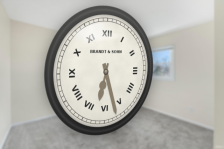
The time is 6h27
